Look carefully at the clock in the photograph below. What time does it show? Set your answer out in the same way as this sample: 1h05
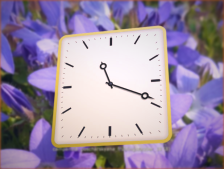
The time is 11h19
